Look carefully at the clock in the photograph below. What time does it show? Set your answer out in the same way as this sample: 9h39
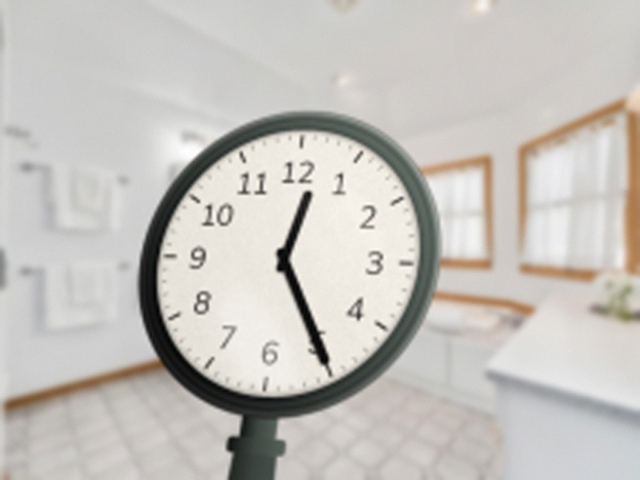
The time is 12h25
